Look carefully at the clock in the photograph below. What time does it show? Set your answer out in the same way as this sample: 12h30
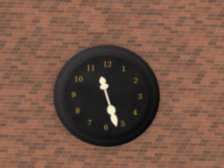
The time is 11h27
